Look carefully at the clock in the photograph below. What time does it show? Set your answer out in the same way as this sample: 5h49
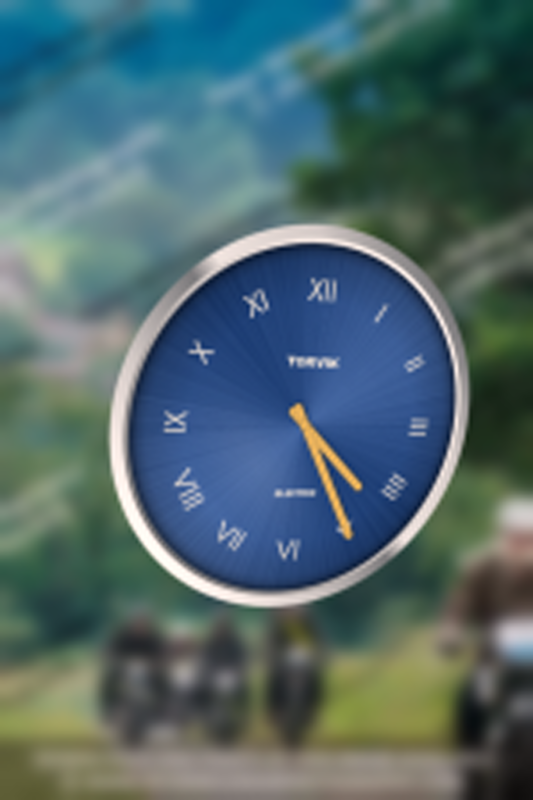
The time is 4h25
